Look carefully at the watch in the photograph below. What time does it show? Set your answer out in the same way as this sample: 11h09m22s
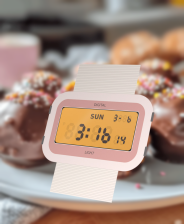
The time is 3h16m14s
